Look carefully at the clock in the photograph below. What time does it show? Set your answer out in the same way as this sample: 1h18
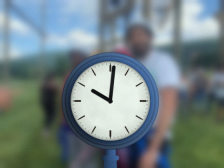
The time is 10h01
